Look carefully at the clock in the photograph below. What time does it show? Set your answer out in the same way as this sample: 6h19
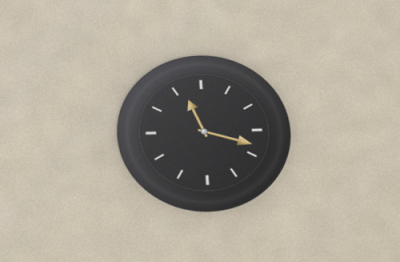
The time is 11h18
